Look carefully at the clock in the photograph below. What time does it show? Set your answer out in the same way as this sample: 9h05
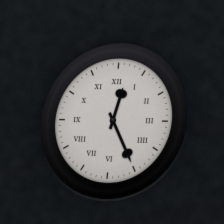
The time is 12h25
